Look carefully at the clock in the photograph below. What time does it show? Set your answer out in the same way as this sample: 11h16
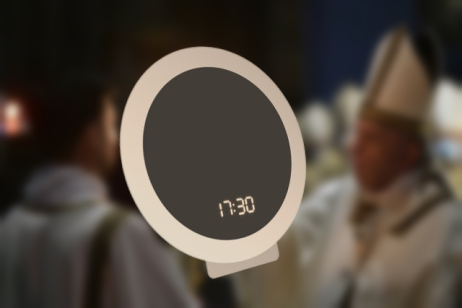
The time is 17h30
